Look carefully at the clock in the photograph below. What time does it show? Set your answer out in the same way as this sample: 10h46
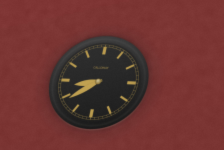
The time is 8h39
